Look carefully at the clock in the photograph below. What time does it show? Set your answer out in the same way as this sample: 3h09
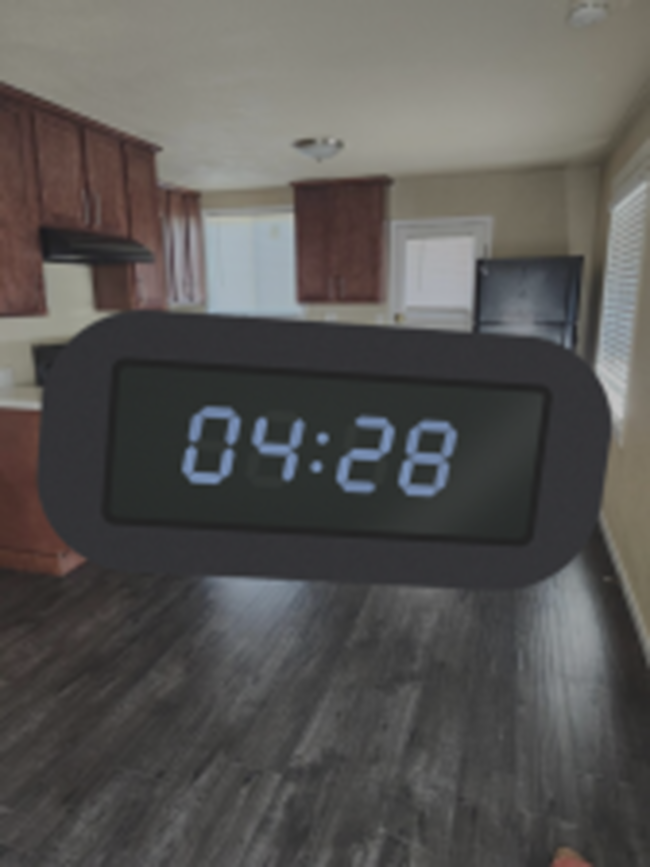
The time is 4h28
